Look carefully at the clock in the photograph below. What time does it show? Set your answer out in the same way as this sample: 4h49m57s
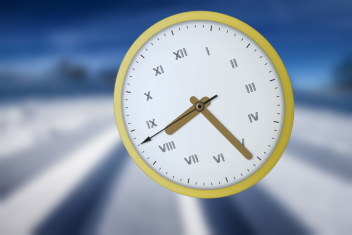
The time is 8h25m43s
